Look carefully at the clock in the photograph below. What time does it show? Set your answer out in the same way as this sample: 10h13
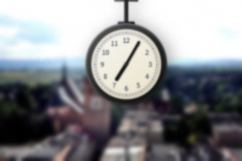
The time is 7h05
